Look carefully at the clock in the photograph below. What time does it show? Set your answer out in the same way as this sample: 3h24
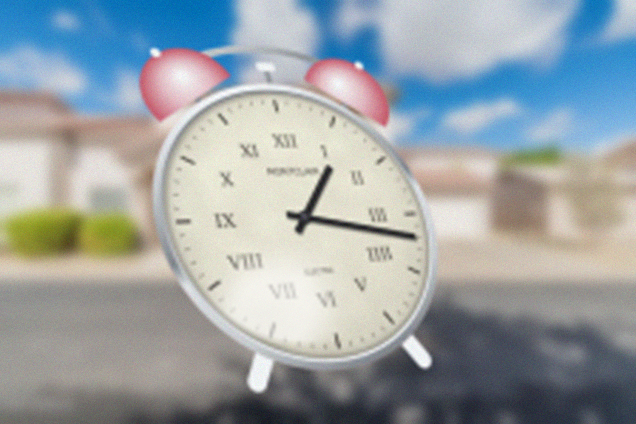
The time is 1h17
